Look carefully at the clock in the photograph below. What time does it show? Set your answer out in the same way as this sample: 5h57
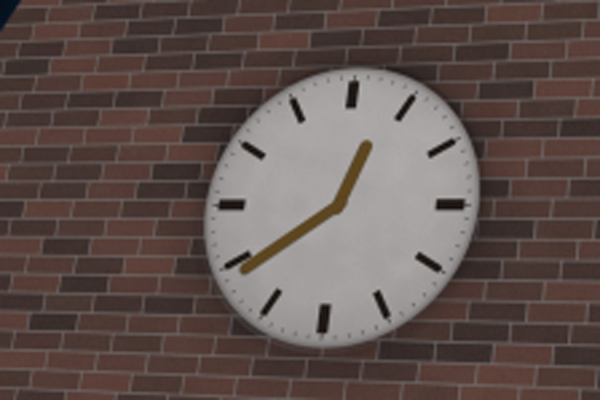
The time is 12h39
